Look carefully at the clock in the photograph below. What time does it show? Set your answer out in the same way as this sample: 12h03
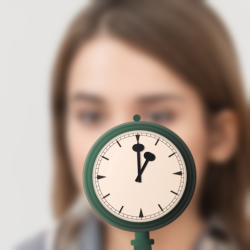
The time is 1h00
